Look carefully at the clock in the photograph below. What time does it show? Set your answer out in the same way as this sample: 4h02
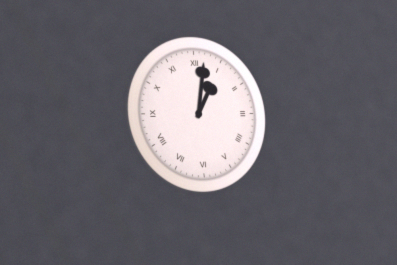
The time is 1h02
